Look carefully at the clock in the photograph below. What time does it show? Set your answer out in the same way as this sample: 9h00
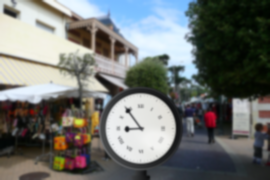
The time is 8h54
